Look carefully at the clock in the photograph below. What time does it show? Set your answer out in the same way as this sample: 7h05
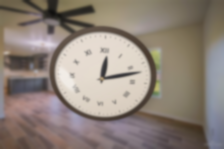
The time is 12h12
